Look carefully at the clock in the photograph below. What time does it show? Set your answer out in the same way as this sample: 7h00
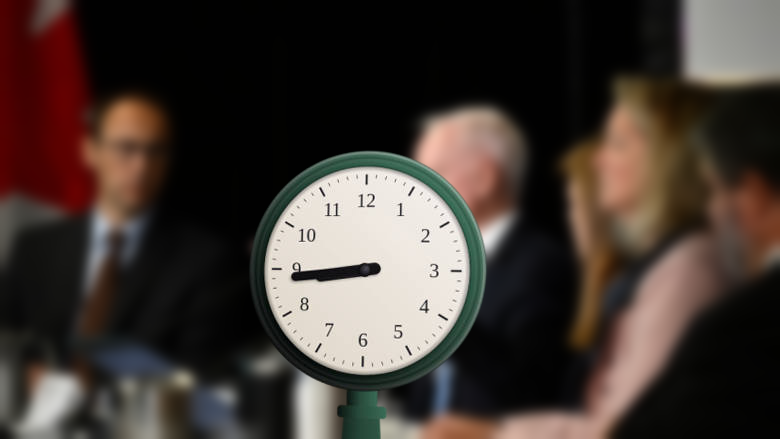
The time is 8h44
